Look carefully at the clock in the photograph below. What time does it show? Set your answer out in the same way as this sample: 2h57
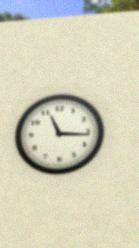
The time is 11h16
